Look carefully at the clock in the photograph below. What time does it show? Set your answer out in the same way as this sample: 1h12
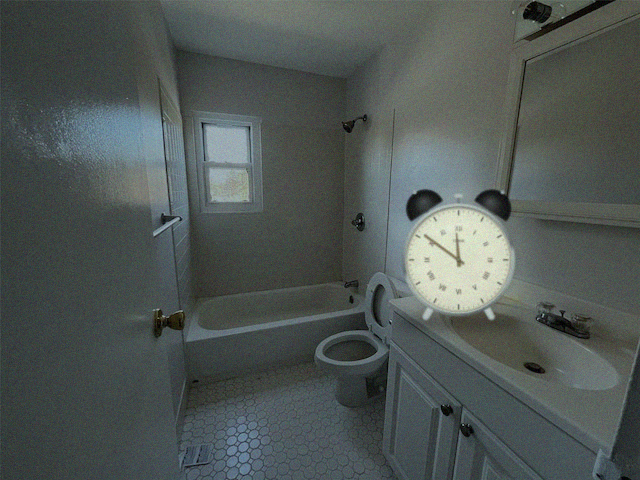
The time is 11h51
